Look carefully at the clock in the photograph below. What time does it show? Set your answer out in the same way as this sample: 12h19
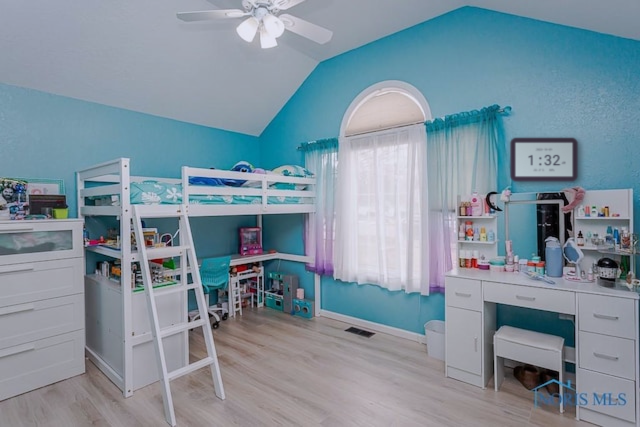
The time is 1h32
